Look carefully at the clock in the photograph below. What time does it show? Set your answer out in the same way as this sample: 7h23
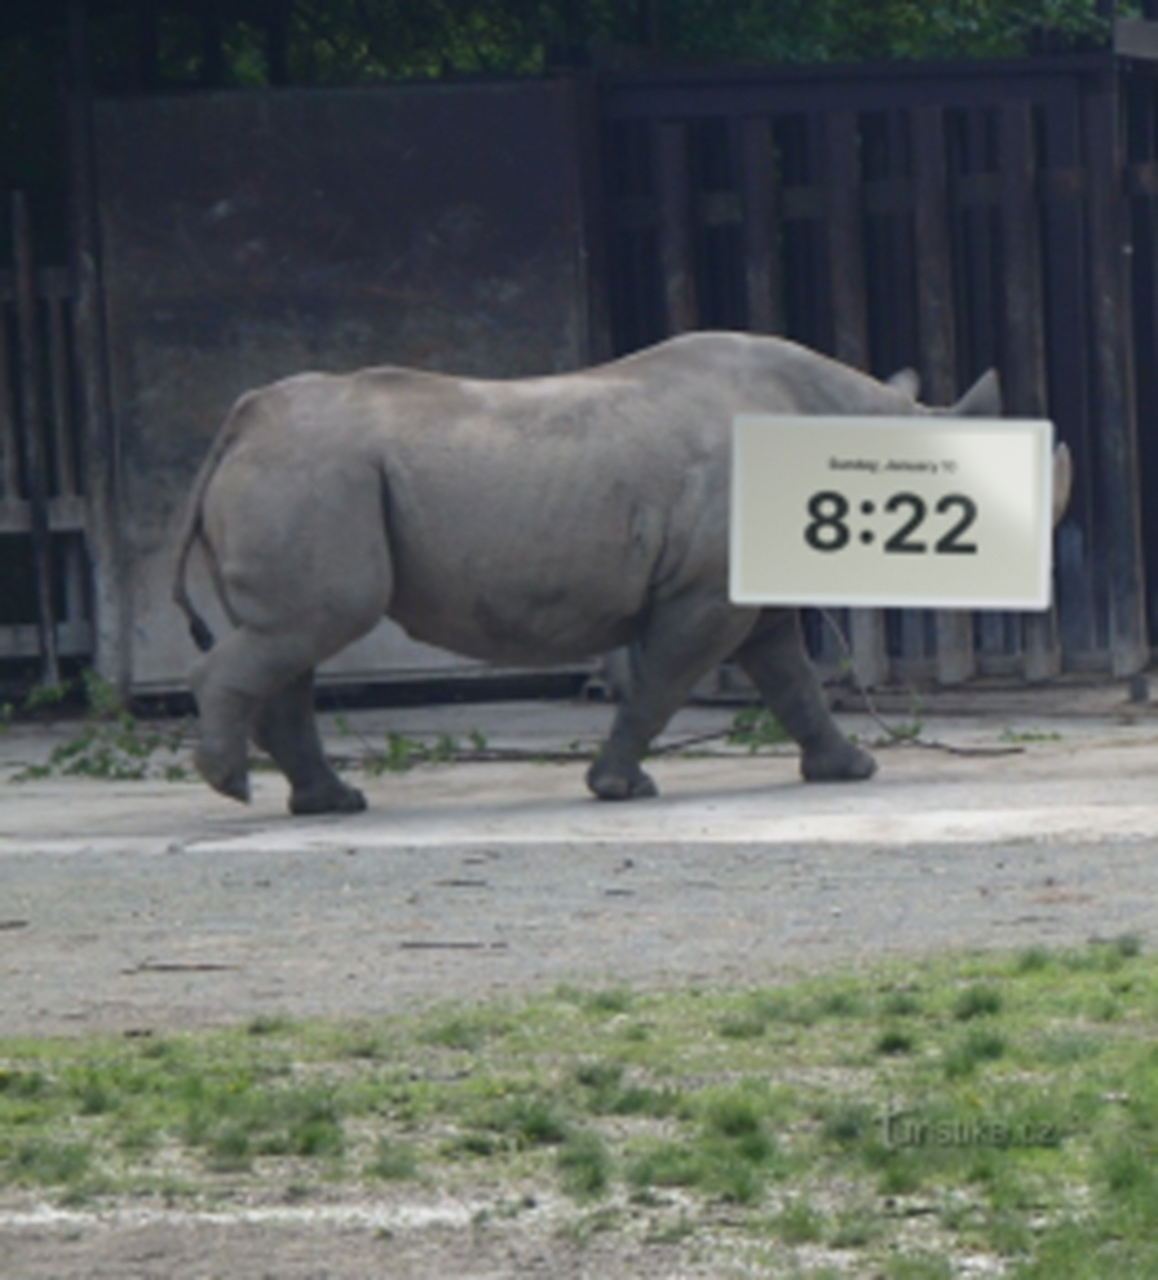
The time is 8h22
